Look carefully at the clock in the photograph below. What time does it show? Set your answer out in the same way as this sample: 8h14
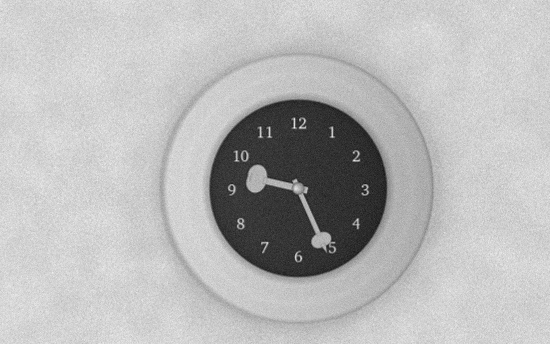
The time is 9h26
